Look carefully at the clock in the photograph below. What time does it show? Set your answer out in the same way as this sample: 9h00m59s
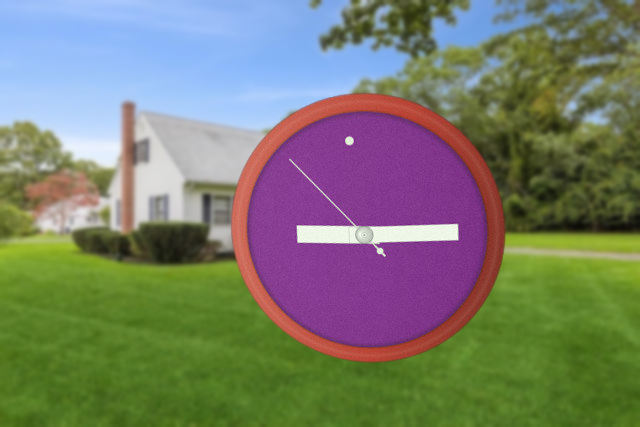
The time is 9h15m54s
